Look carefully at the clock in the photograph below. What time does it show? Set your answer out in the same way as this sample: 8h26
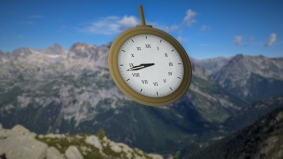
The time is 8h43
